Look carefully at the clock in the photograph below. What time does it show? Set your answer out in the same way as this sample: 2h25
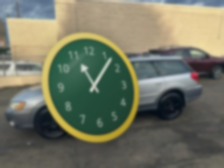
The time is 11h07
